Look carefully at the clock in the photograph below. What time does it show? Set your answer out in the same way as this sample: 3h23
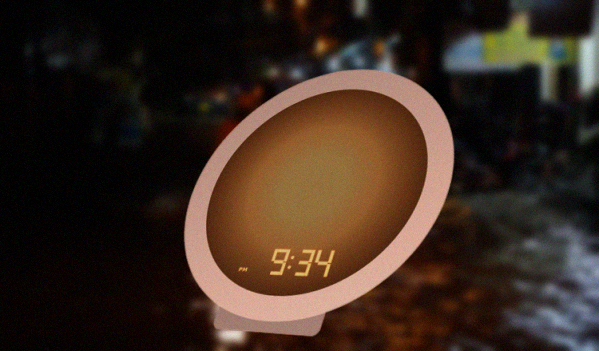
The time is 9h34
